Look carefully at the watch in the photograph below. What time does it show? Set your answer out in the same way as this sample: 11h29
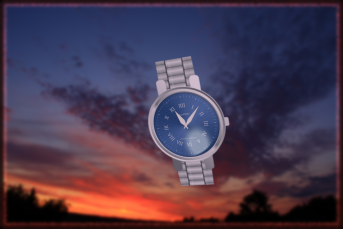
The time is 11h07
